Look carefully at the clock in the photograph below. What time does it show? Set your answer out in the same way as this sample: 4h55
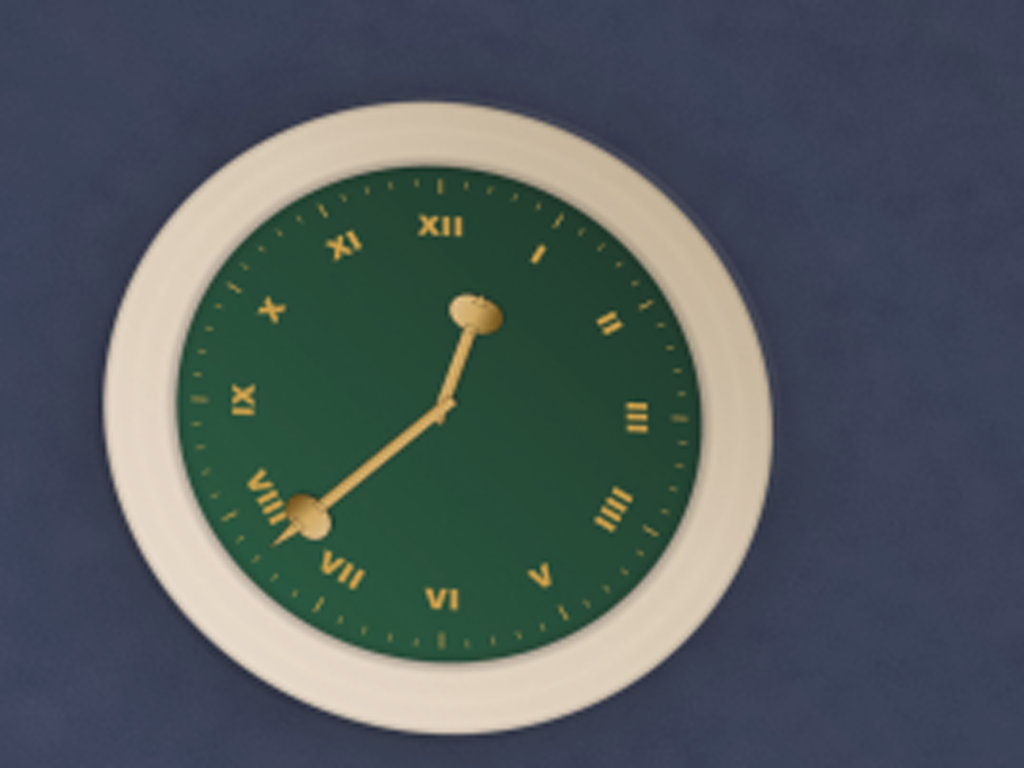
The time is 12h38
